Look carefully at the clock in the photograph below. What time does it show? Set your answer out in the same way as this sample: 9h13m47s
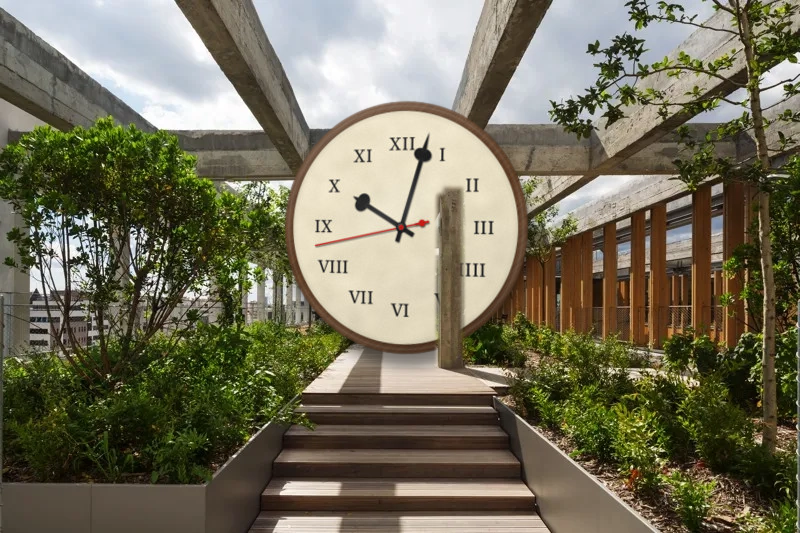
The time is 10h02m43s
